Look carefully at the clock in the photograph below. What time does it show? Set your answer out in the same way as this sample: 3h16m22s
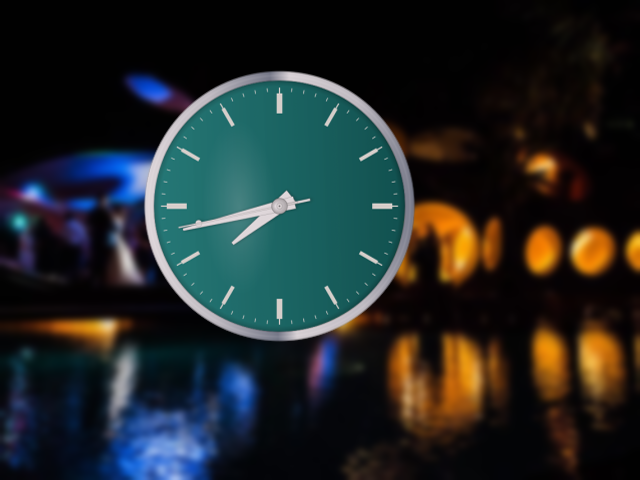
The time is 7h42m43s
